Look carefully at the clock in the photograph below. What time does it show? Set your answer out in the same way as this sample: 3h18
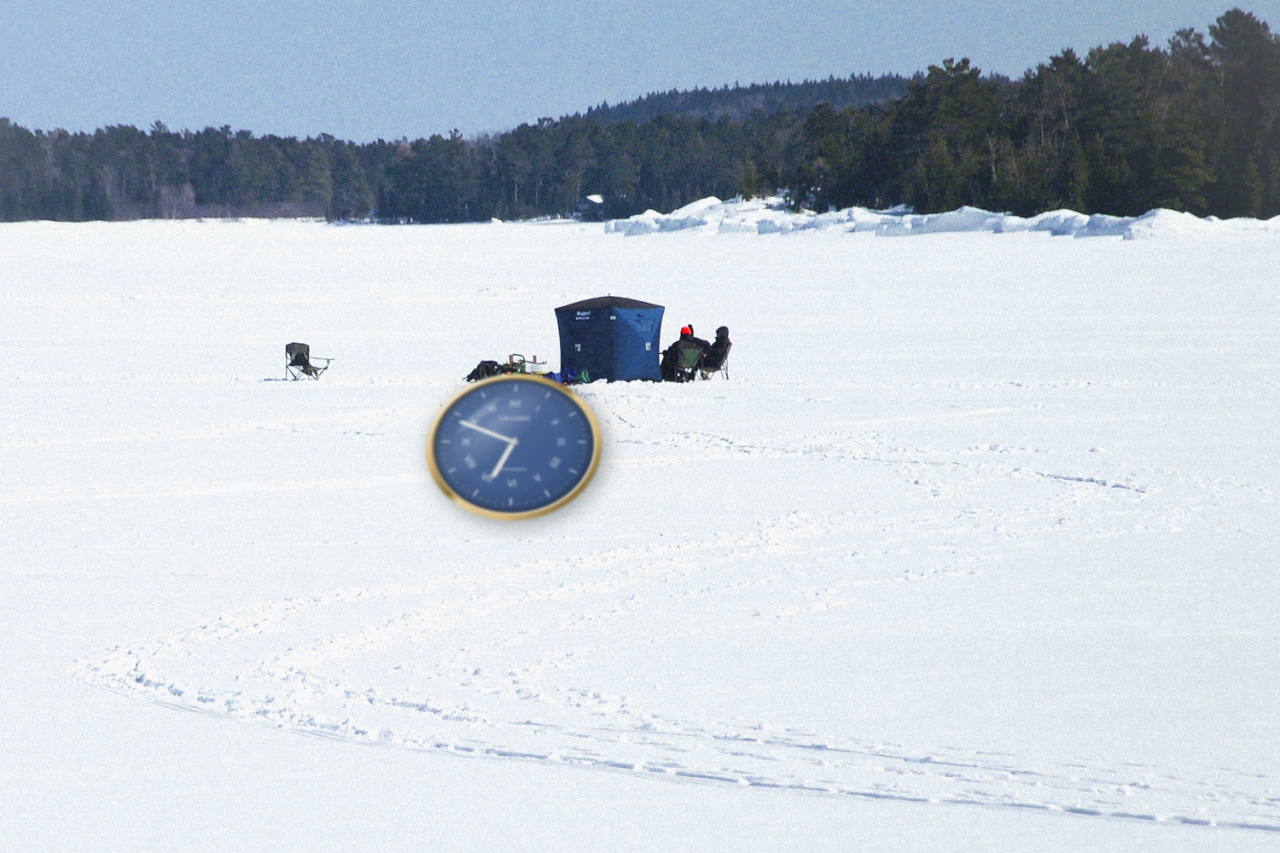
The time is 6h49
